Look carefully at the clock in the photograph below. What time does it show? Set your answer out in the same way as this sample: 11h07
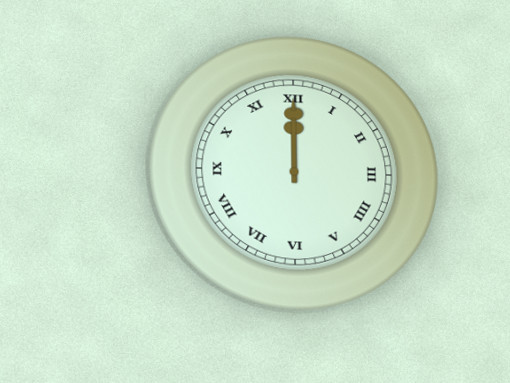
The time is 12h00
